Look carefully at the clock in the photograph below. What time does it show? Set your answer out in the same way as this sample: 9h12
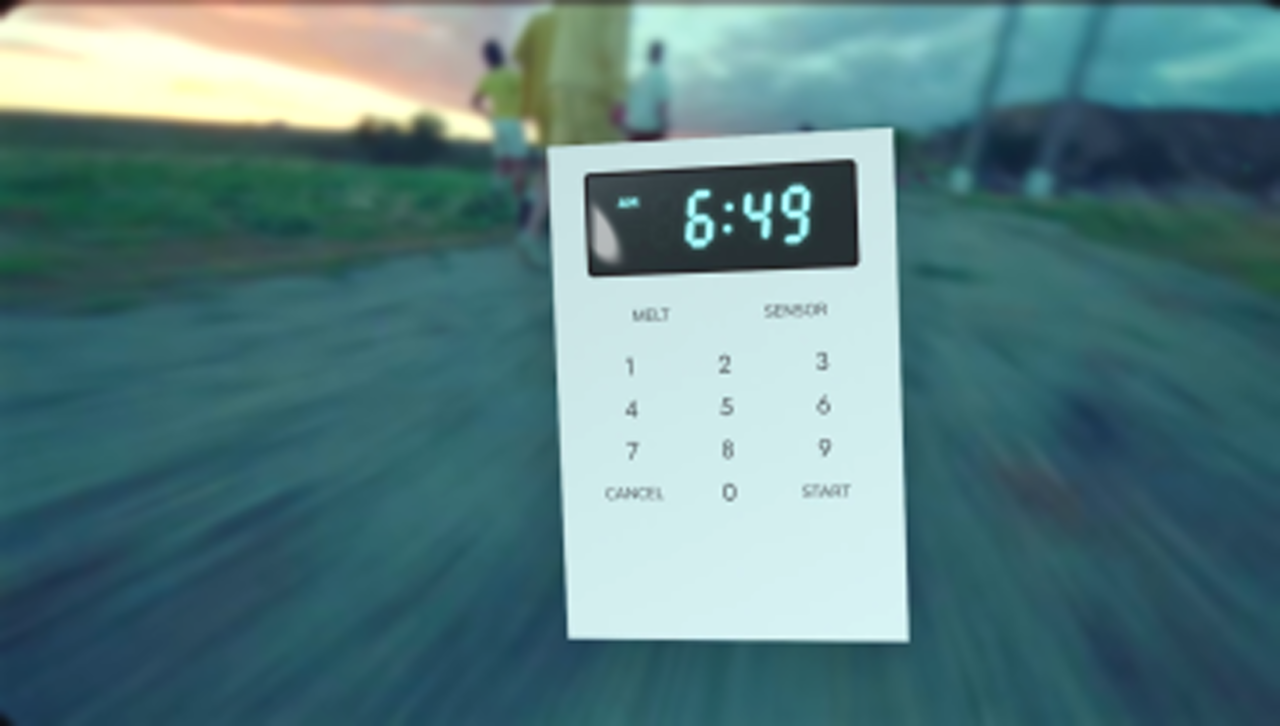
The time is 6h49
